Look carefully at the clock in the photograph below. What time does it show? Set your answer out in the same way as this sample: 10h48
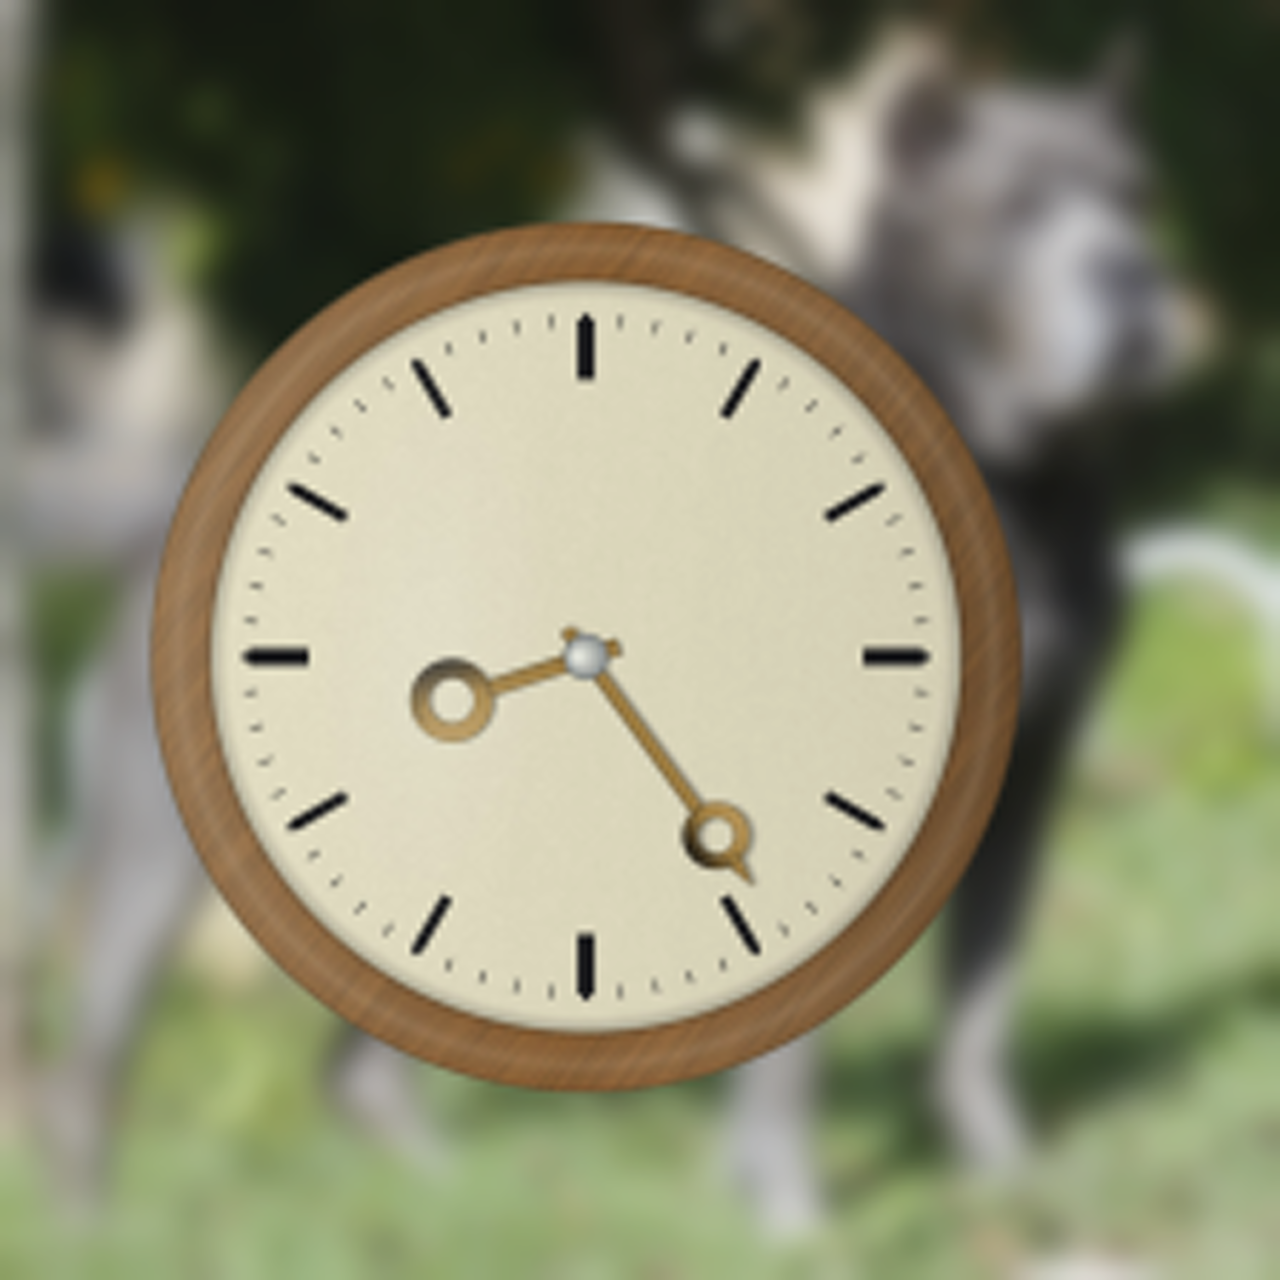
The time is 8h24
